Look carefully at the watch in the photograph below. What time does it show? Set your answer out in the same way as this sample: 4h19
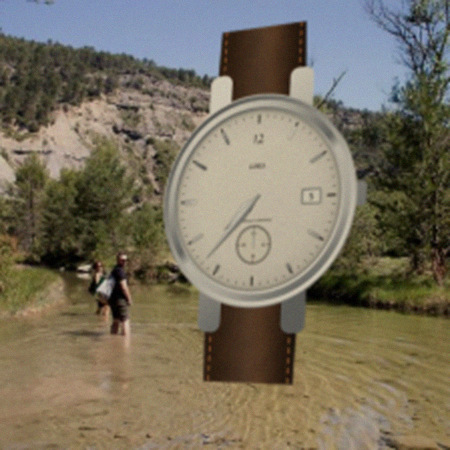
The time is 7h37
